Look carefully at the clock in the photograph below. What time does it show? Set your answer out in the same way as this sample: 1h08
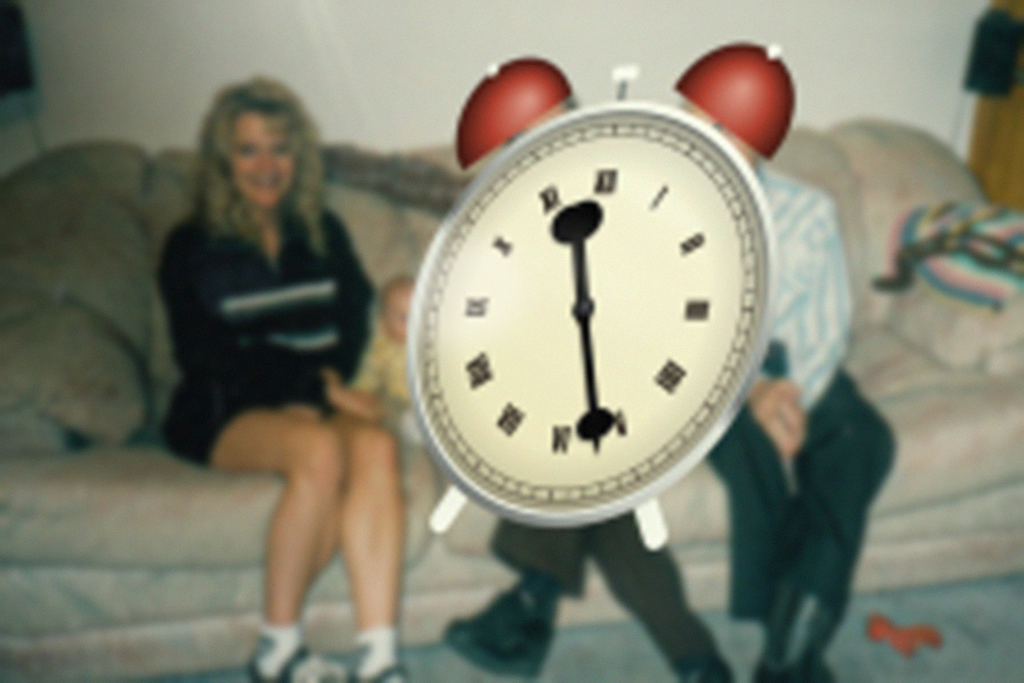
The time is 11h27
